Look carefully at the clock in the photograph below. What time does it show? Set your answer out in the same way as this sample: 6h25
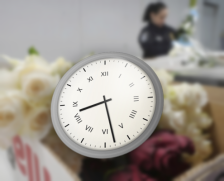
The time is 8h28
